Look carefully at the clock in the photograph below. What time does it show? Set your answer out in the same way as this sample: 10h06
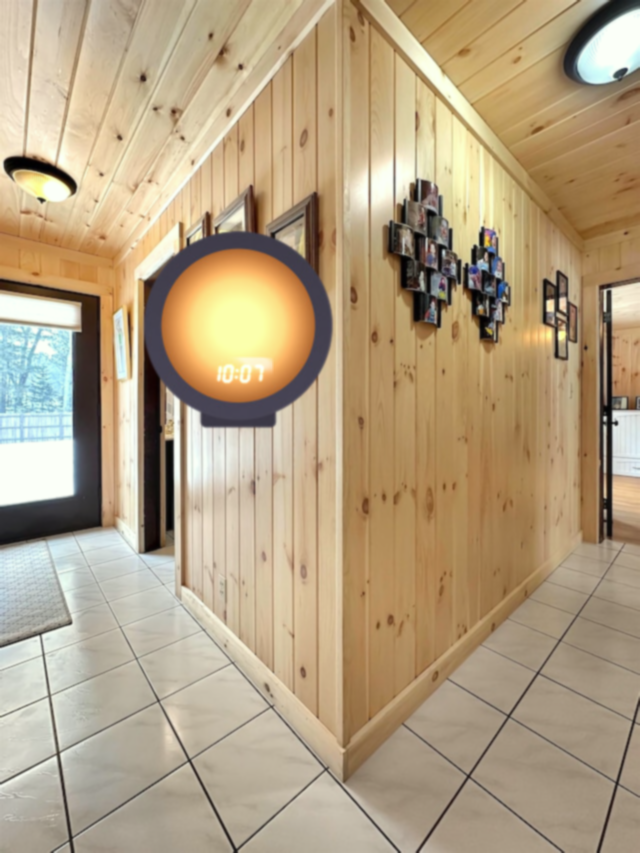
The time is 10h07
